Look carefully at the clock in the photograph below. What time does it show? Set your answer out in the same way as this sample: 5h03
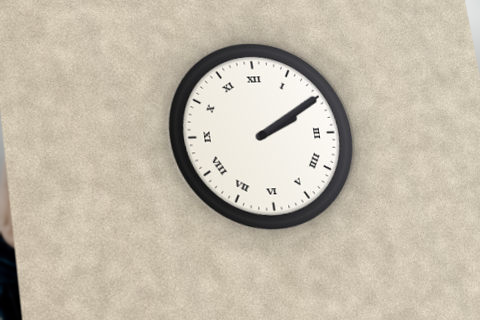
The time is 2h10
